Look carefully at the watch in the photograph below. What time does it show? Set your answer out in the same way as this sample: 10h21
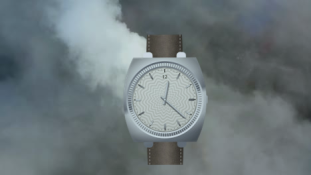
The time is 12h22
